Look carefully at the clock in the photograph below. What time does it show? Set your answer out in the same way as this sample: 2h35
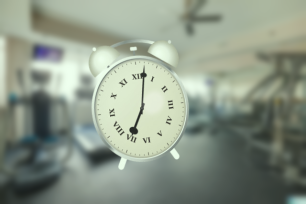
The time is 7h02
